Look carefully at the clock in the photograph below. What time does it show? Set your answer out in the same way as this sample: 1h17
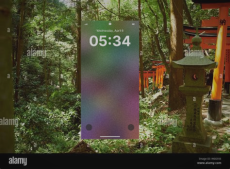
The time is 5h34
